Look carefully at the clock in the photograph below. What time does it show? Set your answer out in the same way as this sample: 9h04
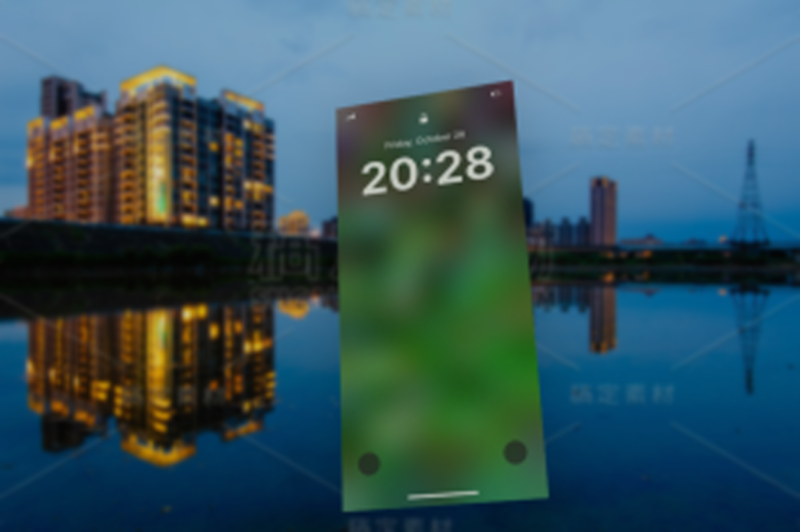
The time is 20h28
